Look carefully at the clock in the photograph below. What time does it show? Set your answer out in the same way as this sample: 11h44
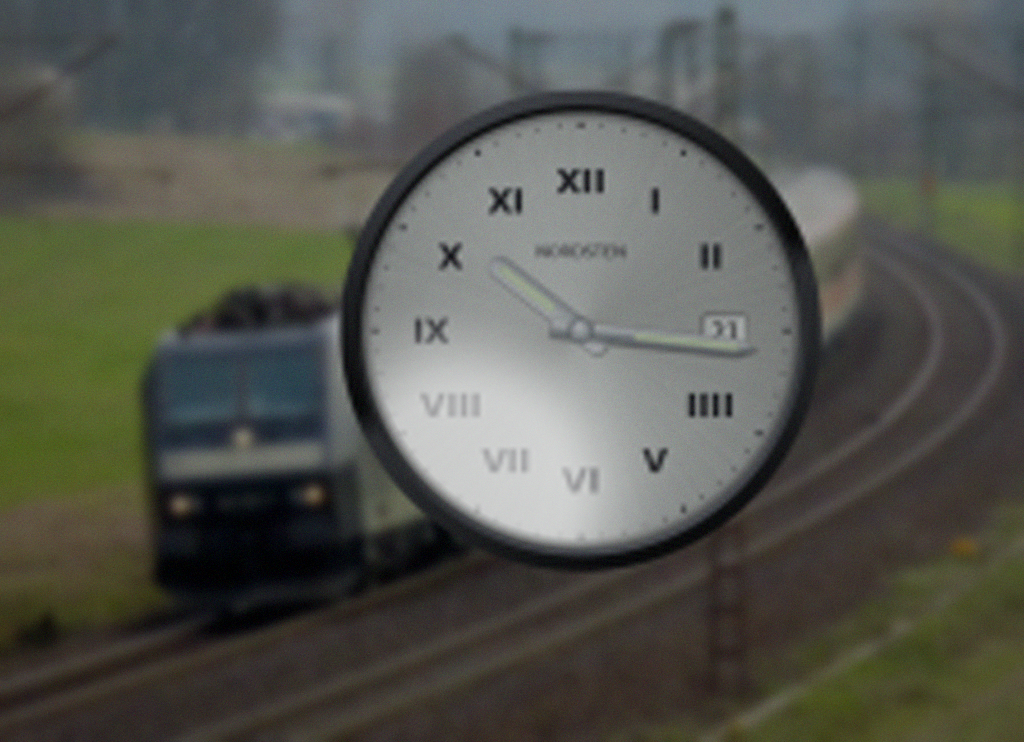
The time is 10h16
